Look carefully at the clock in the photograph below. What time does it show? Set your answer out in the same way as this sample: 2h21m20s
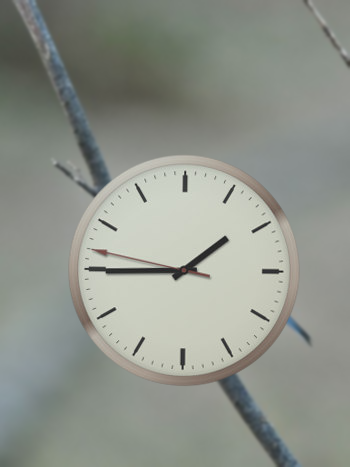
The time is 1h44m47s
